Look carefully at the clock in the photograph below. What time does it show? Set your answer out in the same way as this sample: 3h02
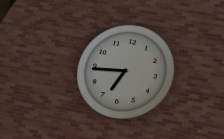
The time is 6h44
